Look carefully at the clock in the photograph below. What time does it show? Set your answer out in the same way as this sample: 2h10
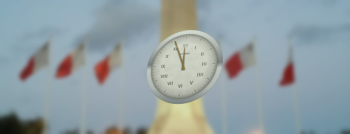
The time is 11h56
